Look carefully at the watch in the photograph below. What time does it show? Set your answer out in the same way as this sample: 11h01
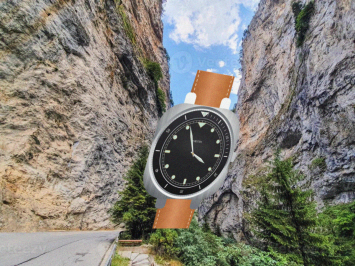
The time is 3h56
